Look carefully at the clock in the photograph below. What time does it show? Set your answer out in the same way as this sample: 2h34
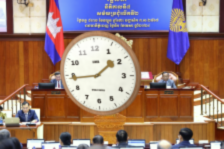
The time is 1h44
